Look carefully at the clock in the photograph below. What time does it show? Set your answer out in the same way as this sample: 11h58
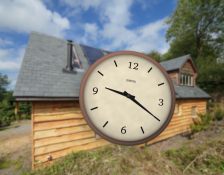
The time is 9h20
